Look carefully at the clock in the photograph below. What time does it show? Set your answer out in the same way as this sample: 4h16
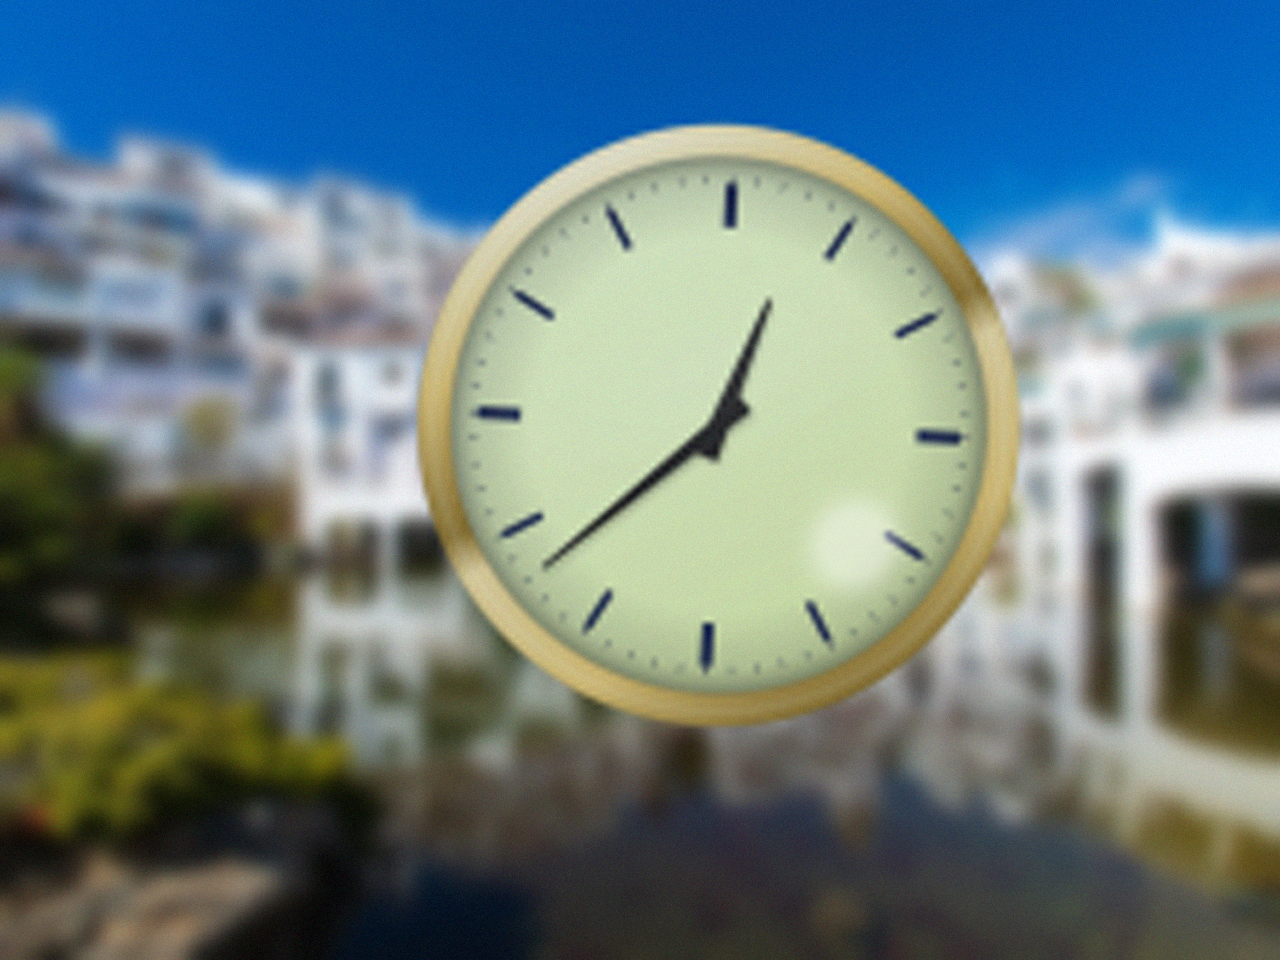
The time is 12h38
